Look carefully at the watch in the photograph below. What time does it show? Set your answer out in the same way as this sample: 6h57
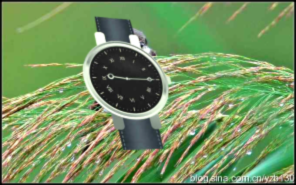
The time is 9h15
